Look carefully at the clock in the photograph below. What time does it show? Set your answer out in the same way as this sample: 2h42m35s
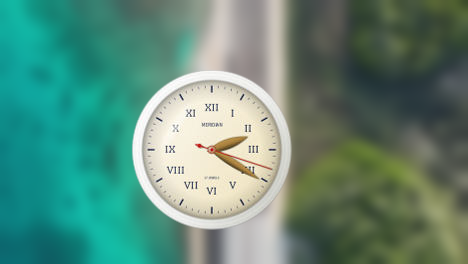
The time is 2h20m18s
